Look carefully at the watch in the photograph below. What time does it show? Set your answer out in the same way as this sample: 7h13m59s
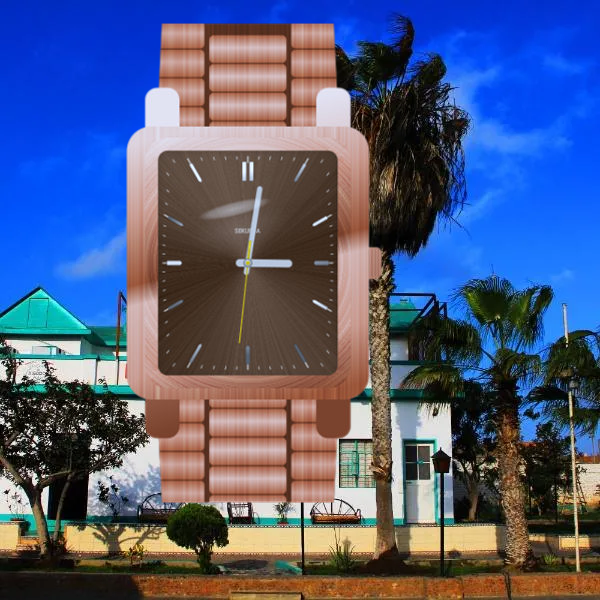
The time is 3h01m31s
